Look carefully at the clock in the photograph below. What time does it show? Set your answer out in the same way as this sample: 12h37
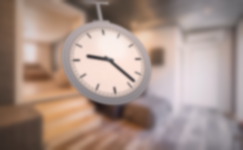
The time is 9h23
